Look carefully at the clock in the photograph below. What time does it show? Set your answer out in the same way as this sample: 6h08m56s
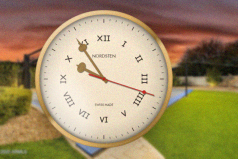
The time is 9h54m18s
